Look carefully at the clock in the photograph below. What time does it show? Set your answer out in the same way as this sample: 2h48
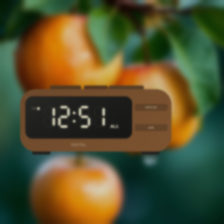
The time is 12h51
